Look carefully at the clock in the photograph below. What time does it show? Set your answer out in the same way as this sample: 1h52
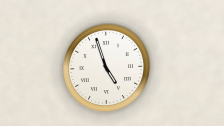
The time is 4h57
